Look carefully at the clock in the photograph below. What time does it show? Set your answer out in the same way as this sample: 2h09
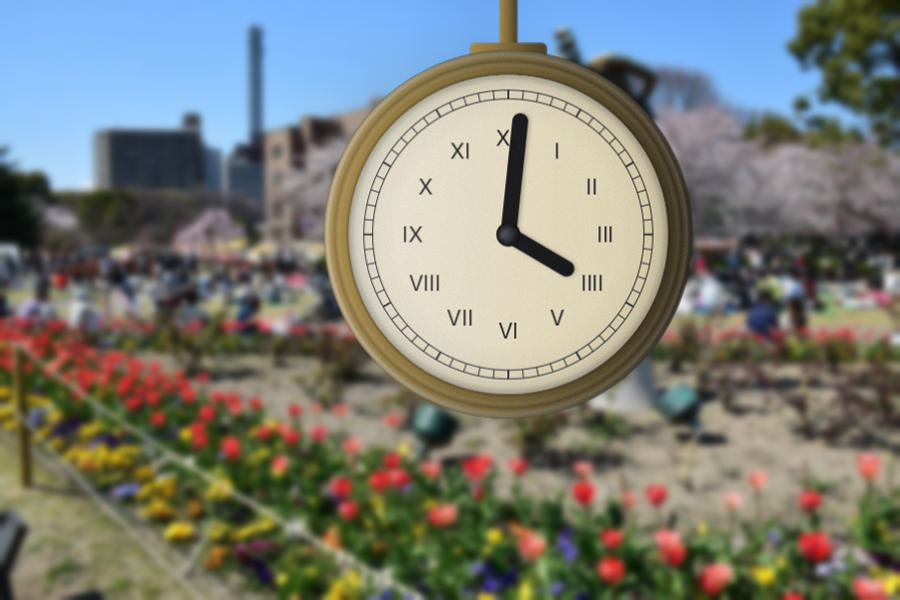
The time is 4h01
